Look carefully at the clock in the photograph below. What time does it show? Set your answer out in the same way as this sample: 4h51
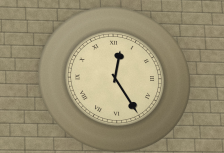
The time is 12h25
